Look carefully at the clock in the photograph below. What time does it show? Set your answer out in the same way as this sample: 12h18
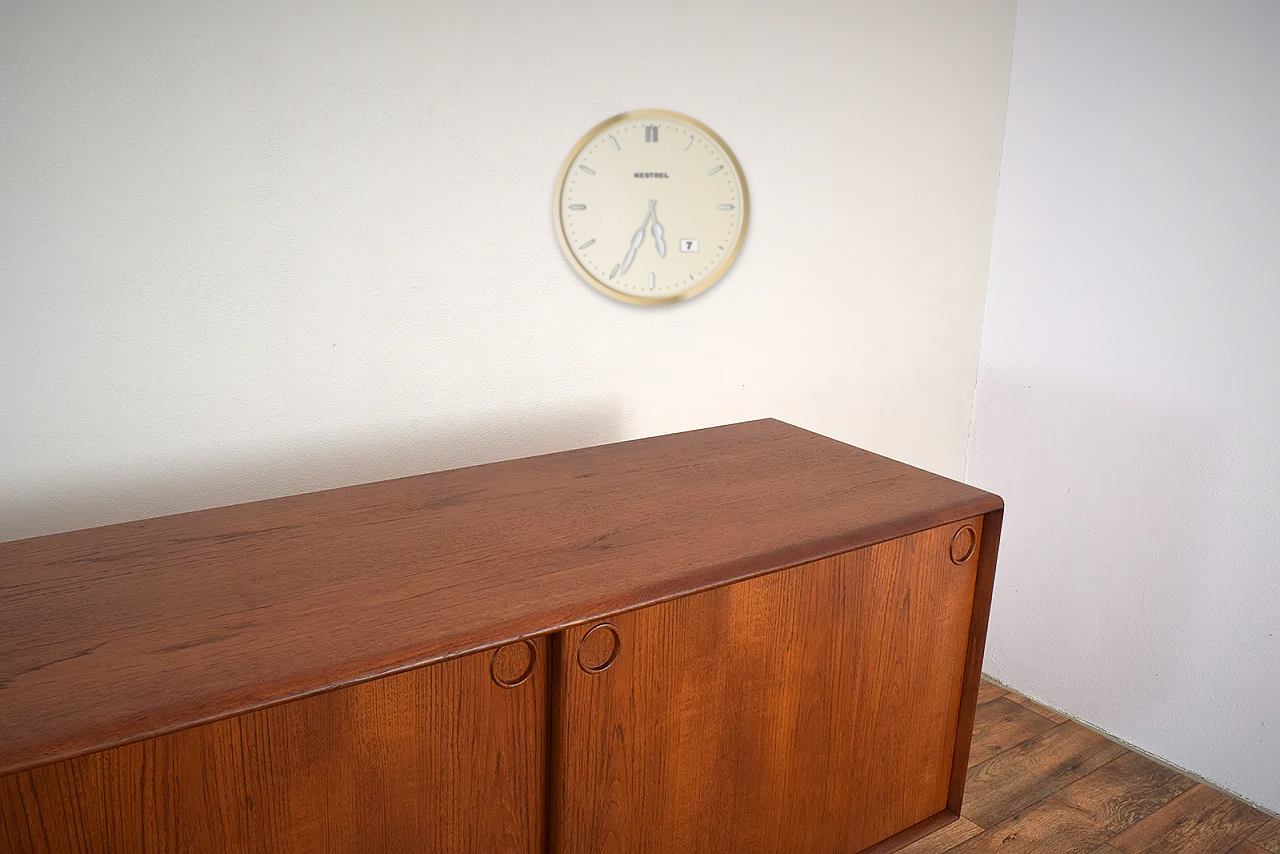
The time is 5h34
